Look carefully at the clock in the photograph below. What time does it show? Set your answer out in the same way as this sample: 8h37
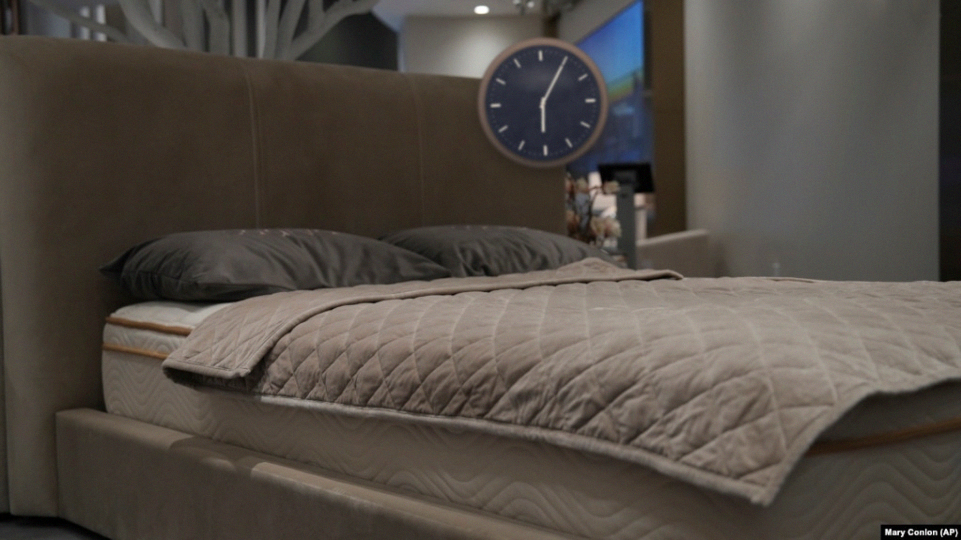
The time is 6h05
